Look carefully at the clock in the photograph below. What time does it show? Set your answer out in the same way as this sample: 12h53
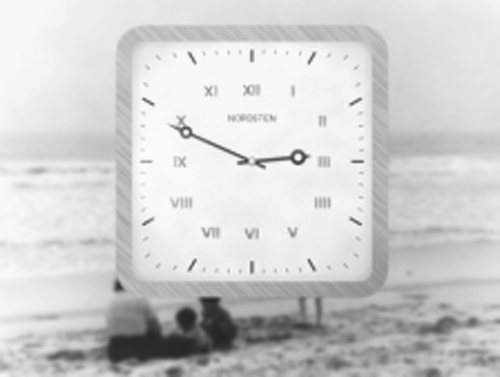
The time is 2h49
